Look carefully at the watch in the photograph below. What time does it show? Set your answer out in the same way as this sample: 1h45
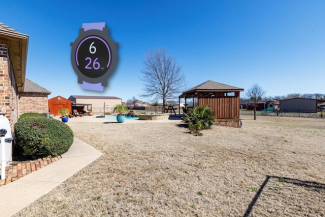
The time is 6h26
